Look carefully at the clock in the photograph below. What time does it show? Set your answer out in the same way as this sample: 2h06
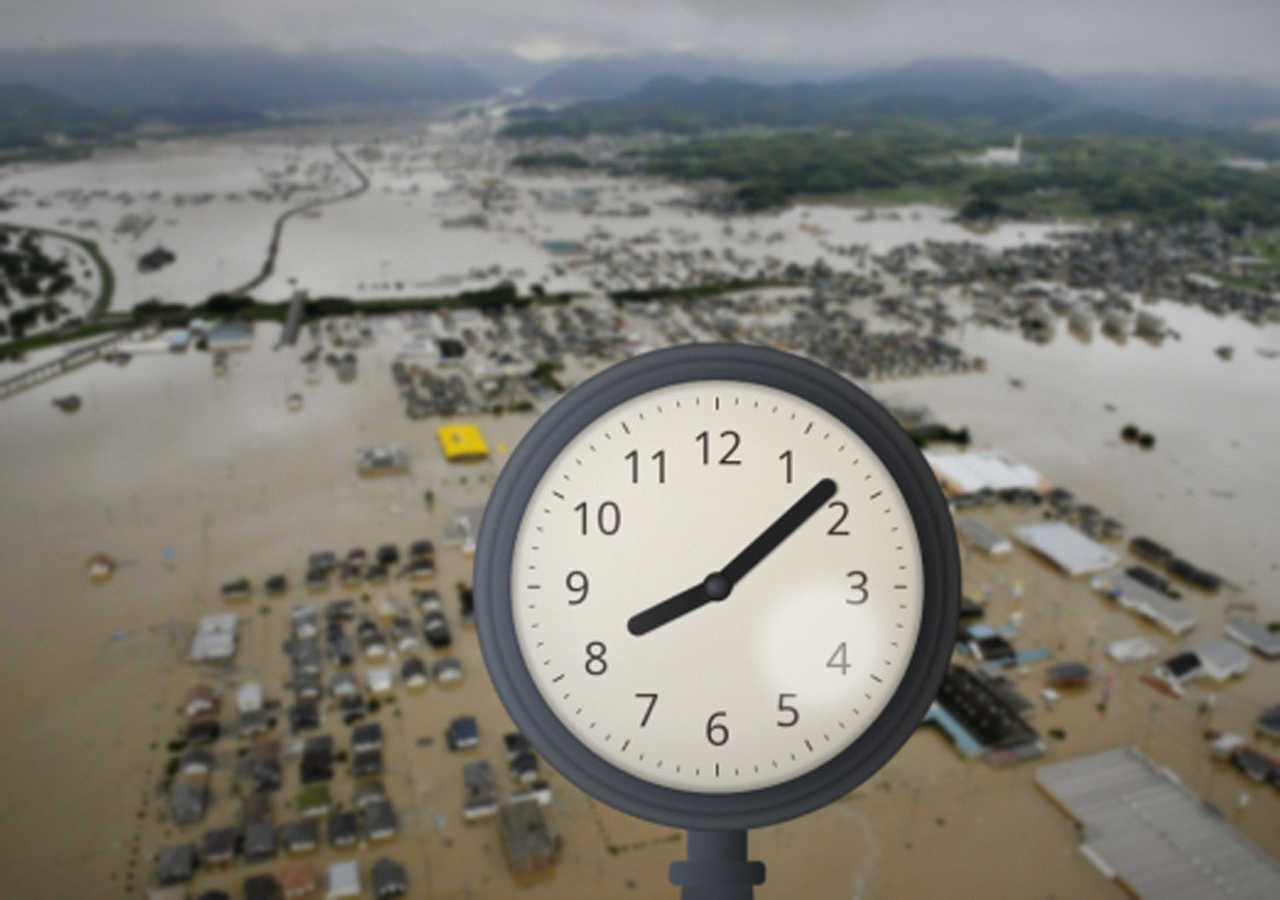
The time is 8h08
